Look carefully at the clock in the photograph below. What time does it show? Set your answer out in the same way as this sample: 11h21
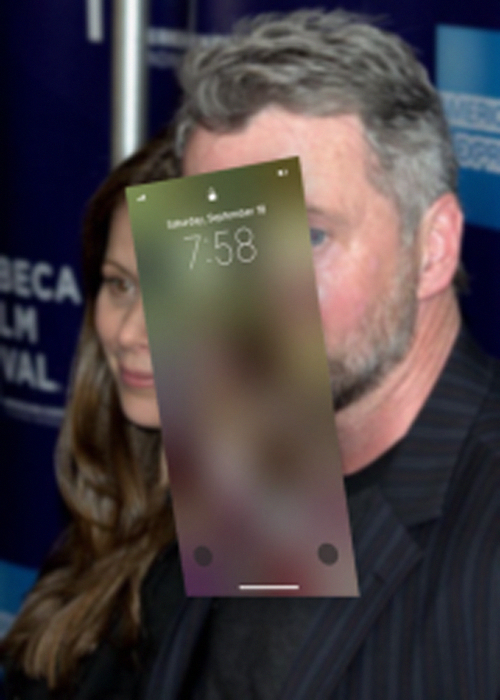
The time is 7h58
